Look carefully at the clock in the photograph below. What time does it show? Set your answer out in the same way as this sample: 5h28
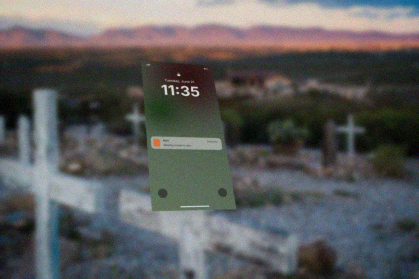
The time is 11h35
